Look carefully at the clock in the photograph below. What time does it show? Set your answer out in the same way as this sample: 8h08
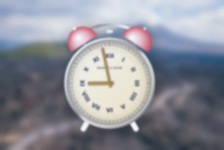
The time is 8h58
